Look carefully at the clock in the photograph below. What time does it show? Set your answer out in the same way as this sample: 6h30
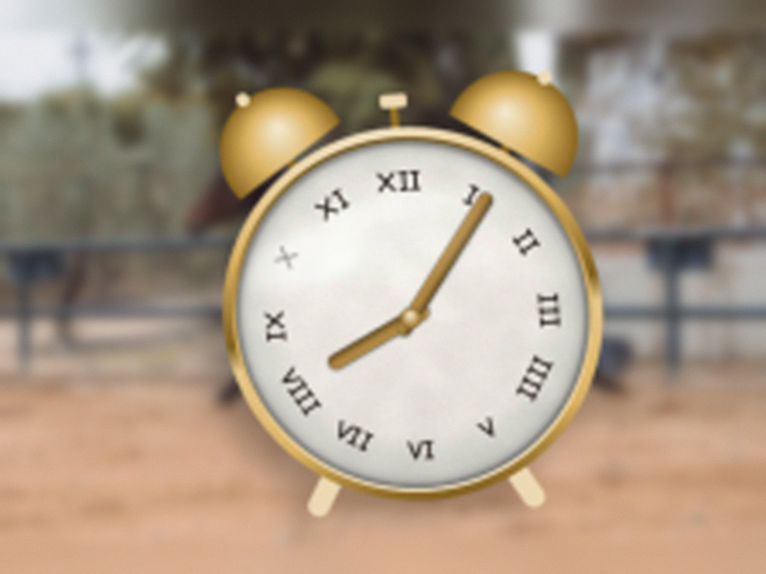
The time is 8h06
